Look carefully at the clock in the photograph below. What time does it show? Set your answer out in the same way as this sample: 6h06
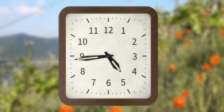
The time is 4h44
